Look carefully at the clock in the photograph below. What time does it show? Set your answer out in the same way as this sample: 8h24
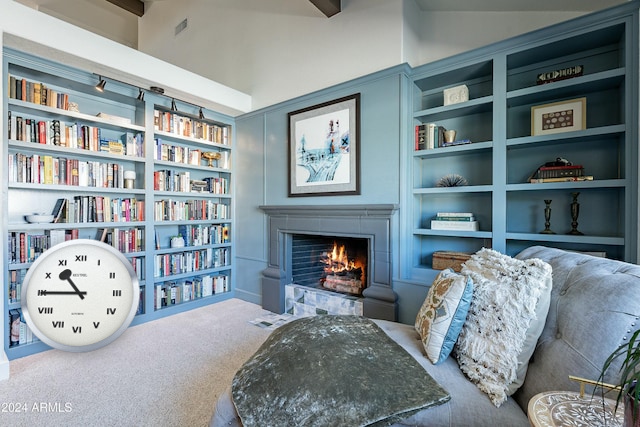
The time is 10h45
